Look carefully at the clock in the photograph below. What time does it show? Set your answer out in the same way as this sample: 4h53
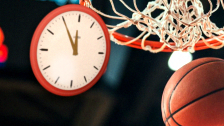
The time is 11h55
